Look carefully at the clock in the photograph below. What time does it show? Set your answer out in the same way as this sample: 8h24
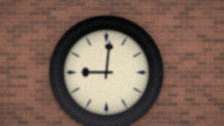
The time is 9h01
